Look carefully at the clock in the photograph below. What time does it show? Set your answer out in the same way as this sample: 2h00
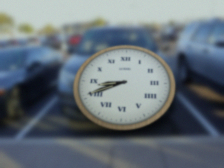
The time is 8h41
